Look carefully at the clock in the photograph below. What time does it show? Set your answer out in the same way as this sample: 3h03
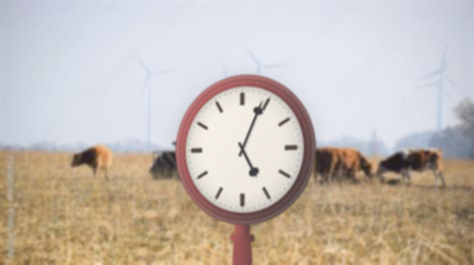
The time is 5h04
